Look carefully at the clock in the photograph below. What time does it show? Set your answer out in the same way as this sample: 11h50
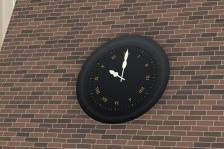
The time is 10h00
